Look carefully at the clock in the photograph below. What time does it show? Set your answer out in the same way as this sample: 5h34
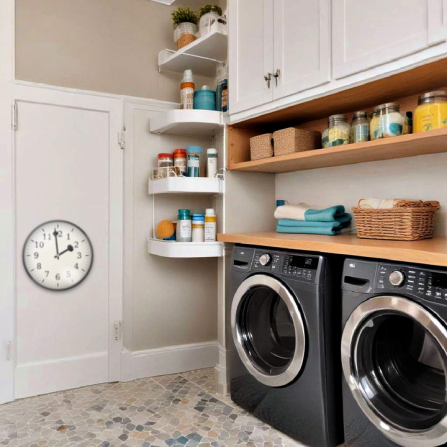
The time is 1h59
